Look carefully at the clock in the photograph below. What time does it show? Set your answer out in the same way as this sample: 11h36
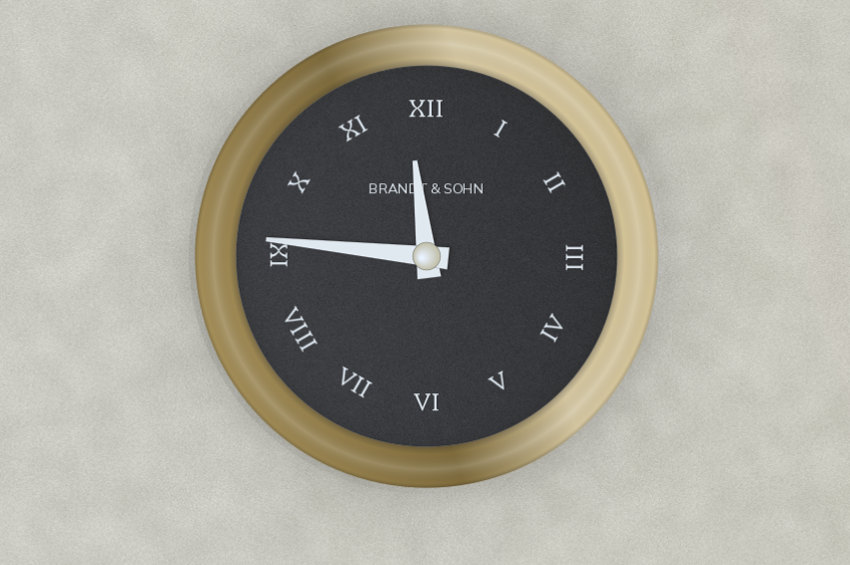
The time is 11h46
